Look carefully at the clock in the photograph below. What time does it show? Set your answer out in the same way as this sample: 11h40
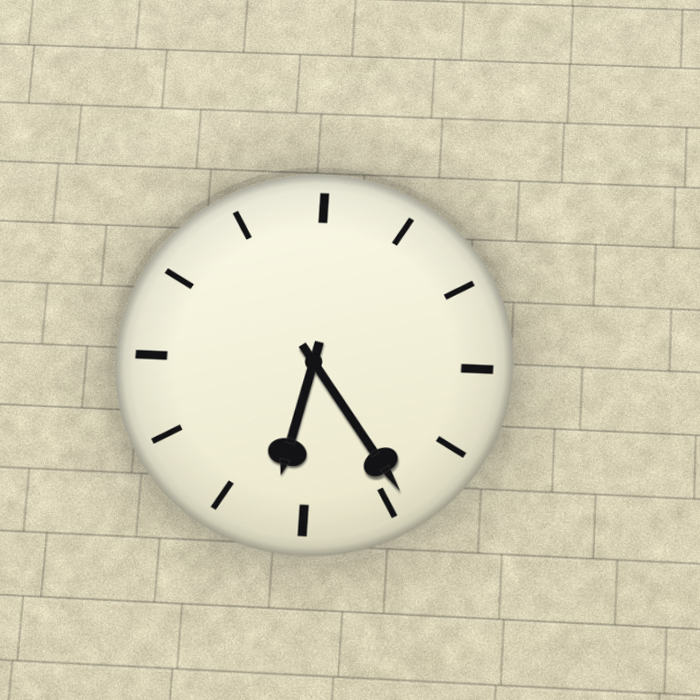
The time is 6h24
